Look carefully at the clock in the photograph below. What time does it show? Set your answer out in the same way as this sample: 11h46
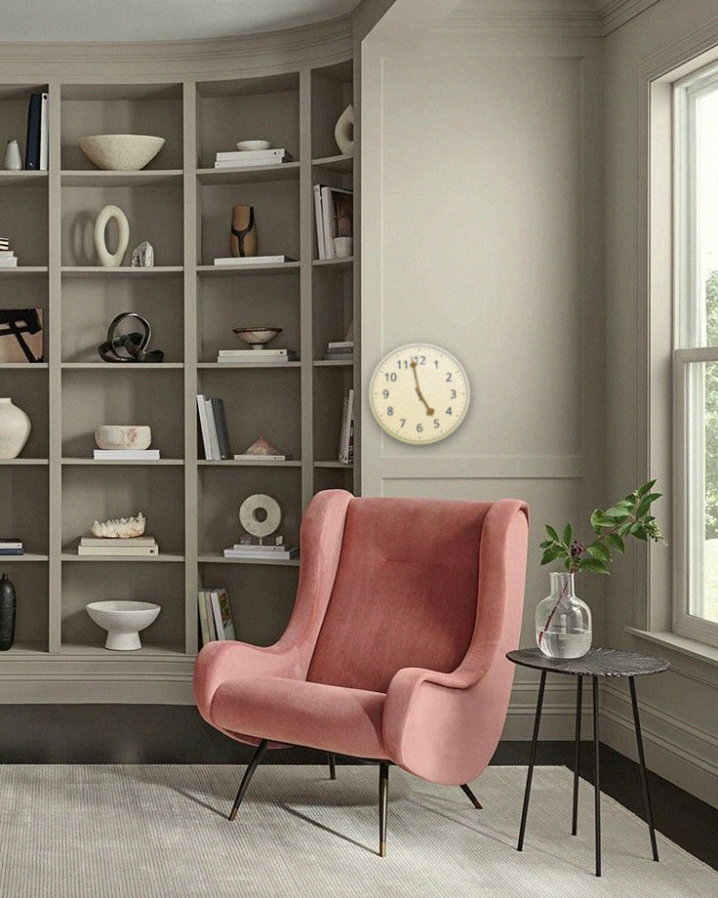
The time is 4h58
